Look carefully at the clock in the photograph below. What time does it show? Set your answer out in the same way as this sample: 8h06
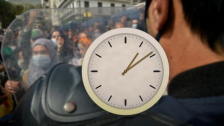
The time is 1h09
